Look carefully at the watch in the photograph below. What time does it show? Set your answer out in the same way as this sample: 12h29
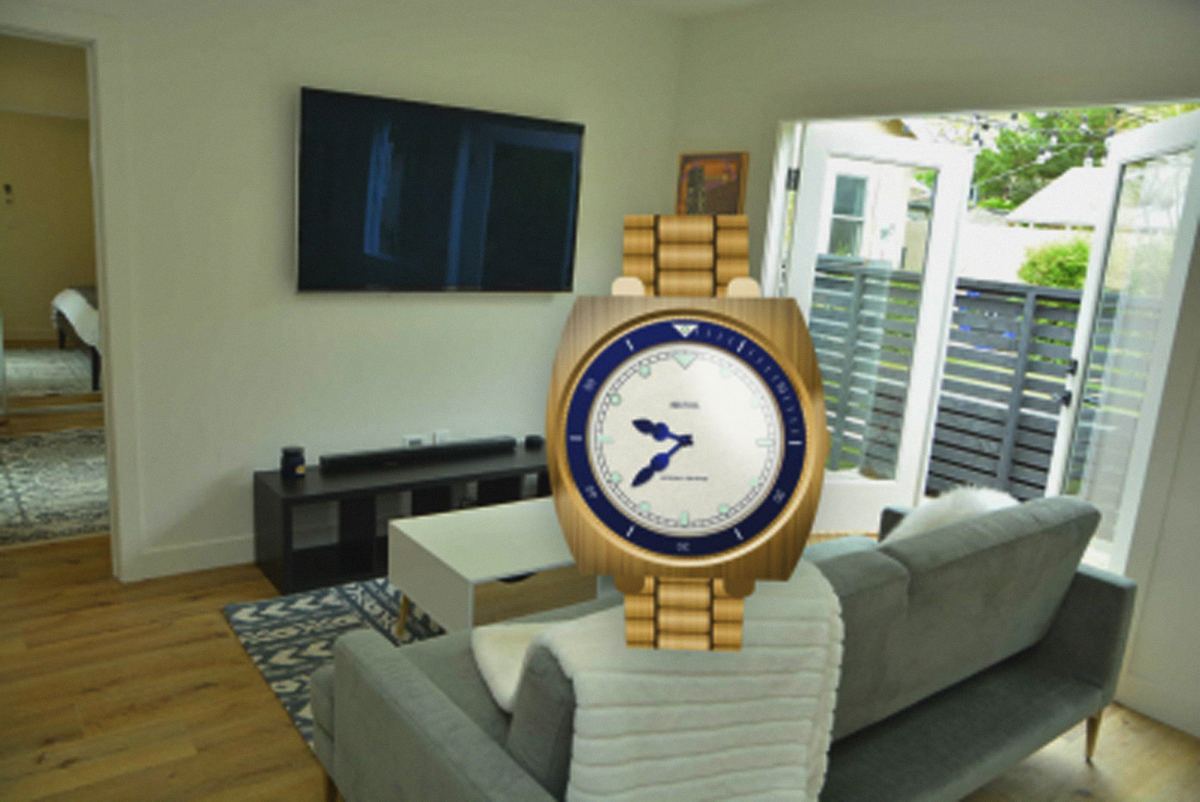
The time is 9h38
